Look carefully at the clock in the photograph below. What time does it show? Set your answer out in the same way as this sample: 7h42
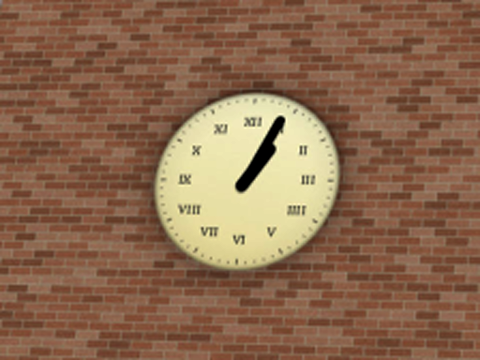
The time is 1h04
